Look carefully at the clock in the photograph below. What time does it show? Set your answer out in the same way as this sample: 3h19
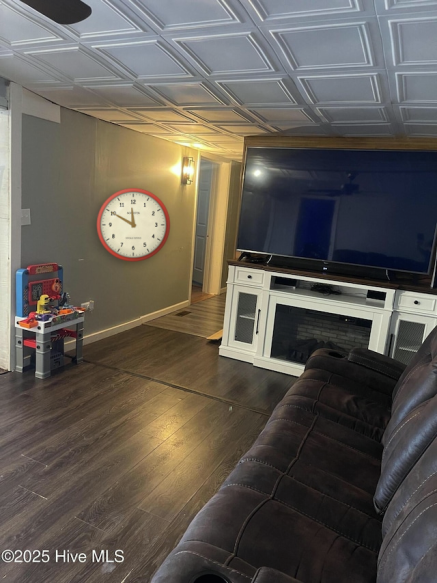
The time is 11h50
